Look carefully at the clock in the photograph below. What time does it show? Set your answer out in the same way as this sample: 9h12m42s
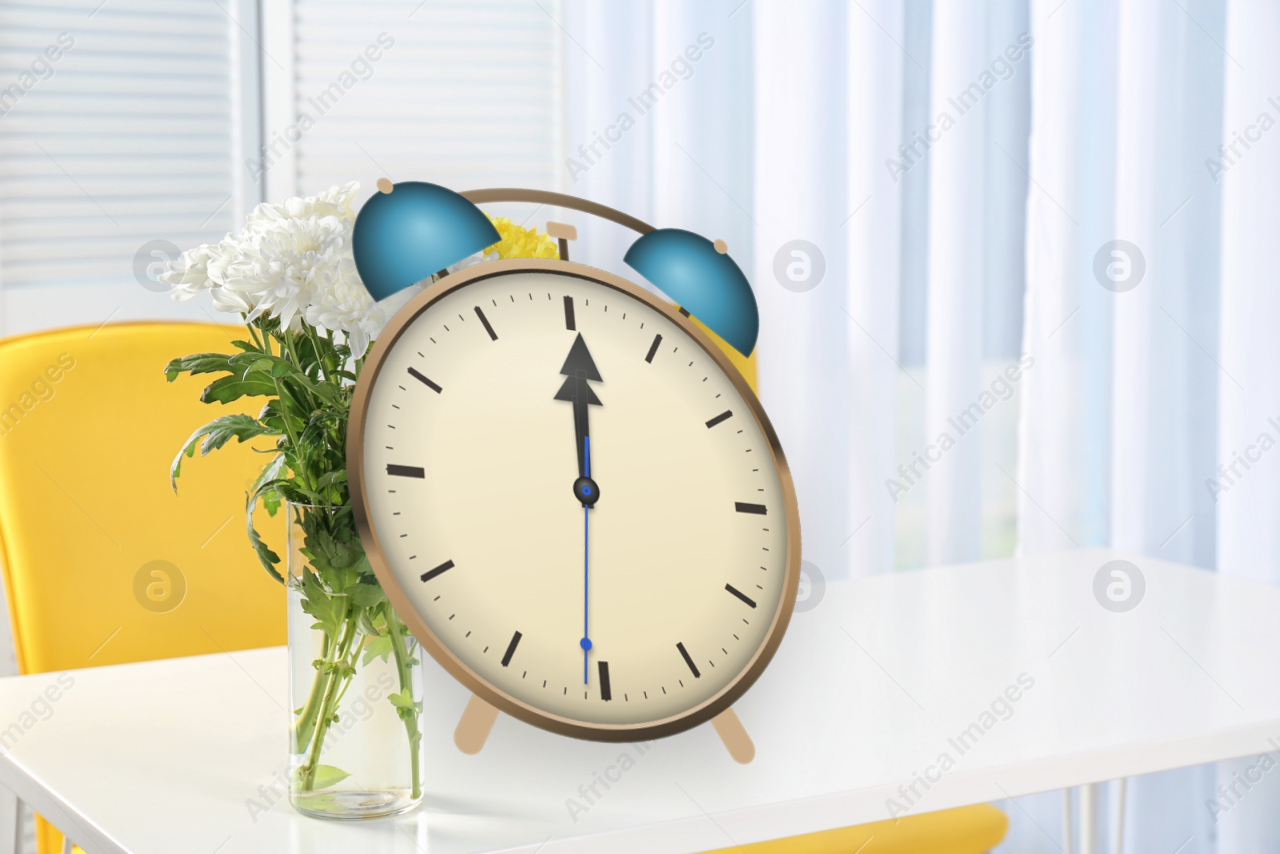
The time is 12h00m31s
